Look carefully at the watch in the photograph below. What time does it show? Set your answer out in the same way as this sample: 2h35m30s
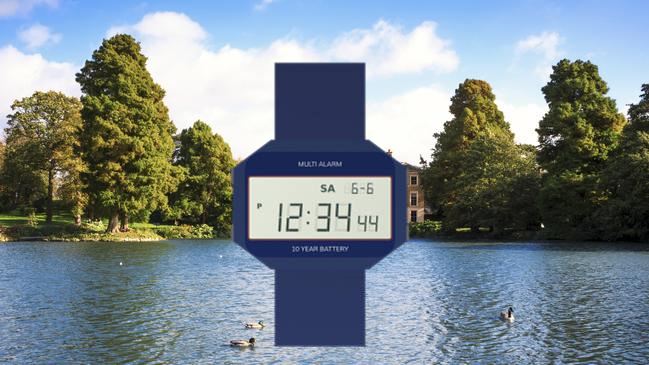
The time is 12h34m44s
